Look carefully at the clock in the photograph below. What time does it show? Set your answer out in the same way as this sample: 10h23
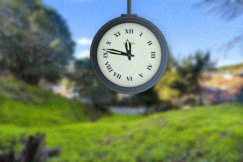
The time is 11h47
